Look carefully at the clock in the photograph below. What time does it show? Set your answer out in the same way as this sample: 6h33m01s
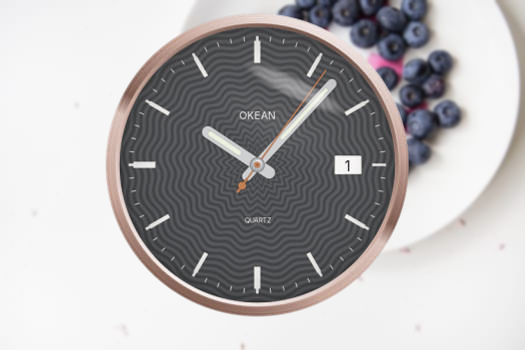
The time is 10h07m06s
